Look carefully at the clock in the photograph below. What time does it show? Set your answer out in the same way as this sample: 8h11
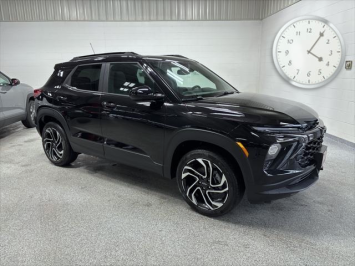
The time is 4h06
